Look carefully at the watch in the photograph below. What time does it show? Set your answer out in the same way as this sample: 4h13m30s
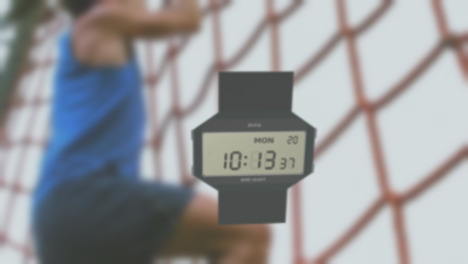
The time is 10h13m37s
